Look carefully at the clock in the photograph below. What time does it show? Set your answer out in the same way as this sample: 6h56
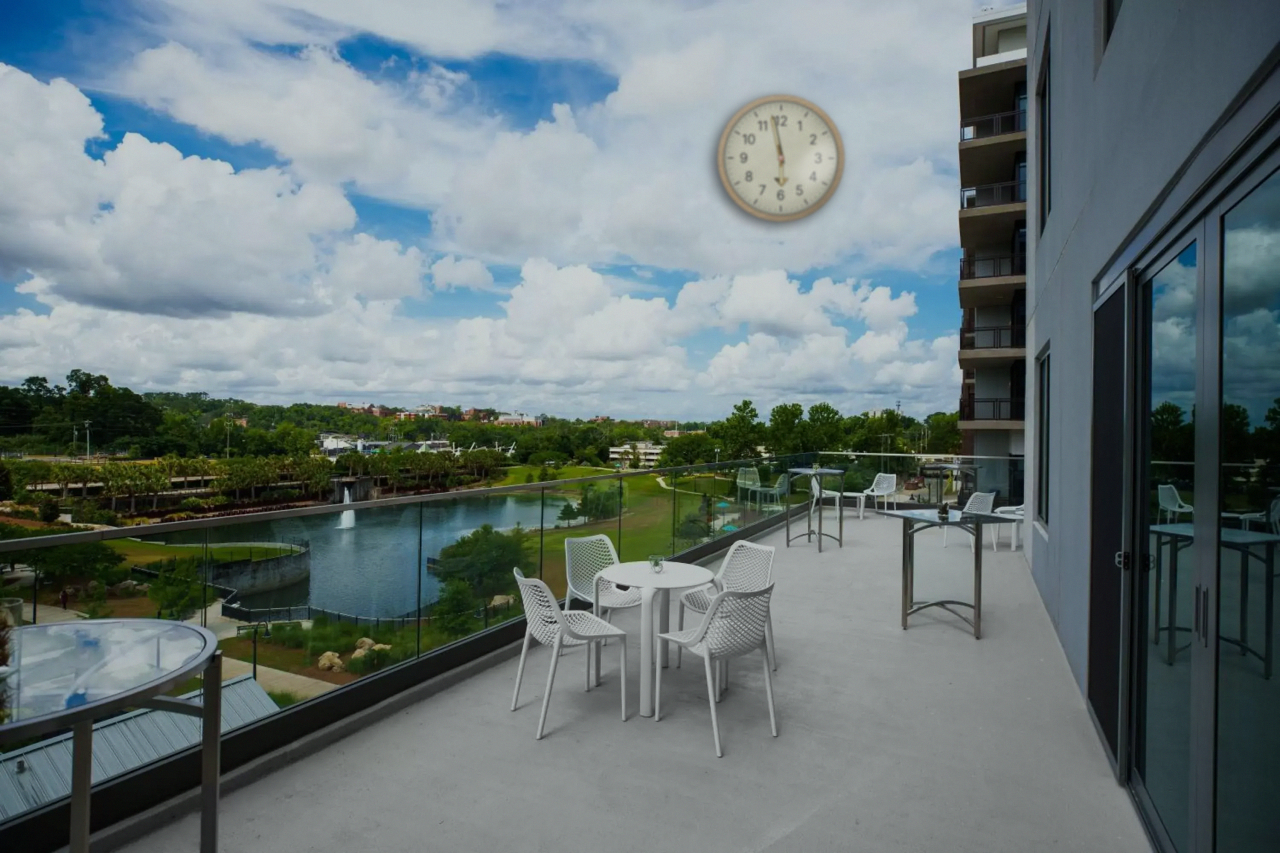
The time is 5h58
